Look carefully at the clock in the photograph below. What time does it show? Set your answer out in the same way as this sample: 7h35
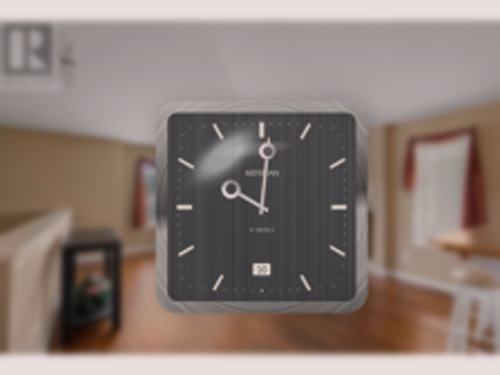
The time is 10h01
